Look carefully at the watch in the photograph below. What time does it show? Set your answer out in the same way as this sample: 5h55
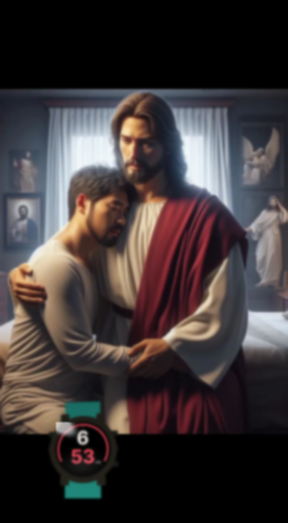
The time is 6h53
